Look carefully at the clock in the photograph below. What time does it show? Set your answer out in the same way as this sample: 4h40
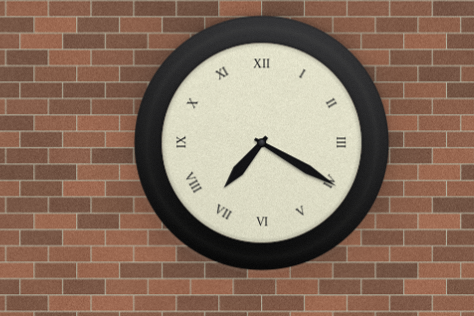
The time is 7h20
